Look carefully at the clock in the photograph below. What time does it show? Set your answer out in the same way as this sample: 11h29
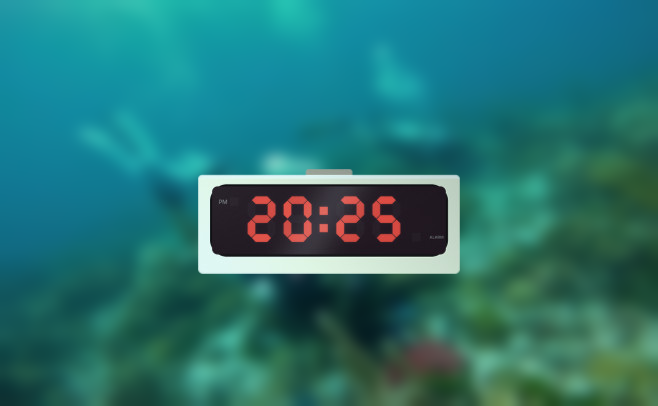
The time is 20h25
